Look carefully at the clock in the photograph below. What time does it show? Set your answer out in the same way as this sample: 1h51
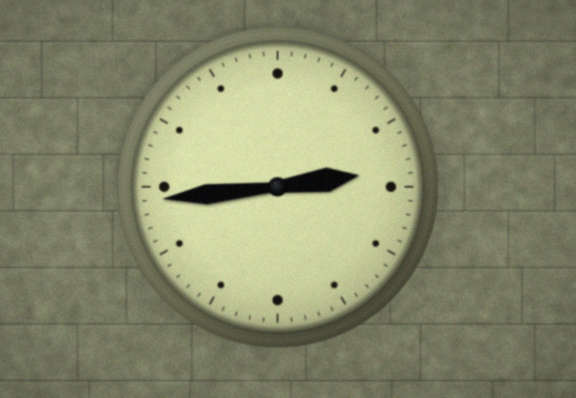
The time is 2h44
